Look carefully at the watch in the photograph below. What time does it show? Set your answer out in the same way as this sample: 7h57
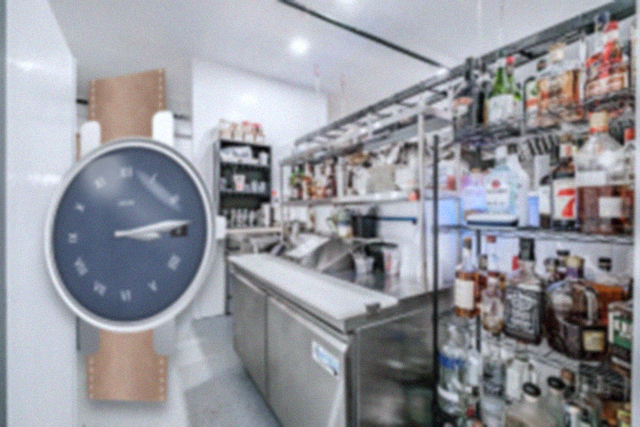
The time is 3h14
